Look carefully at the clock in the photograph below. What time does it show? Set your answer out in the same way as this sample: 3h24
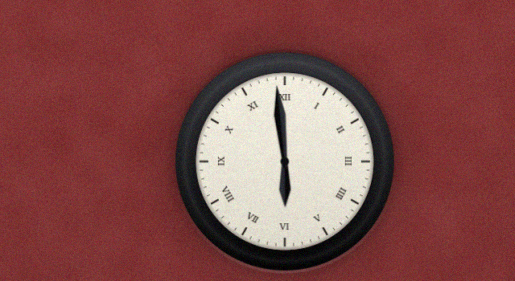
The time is 5h59
